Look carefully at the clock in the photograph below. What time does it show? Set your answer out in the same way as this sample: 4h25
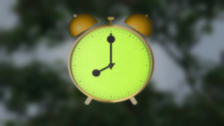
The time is 8h00
